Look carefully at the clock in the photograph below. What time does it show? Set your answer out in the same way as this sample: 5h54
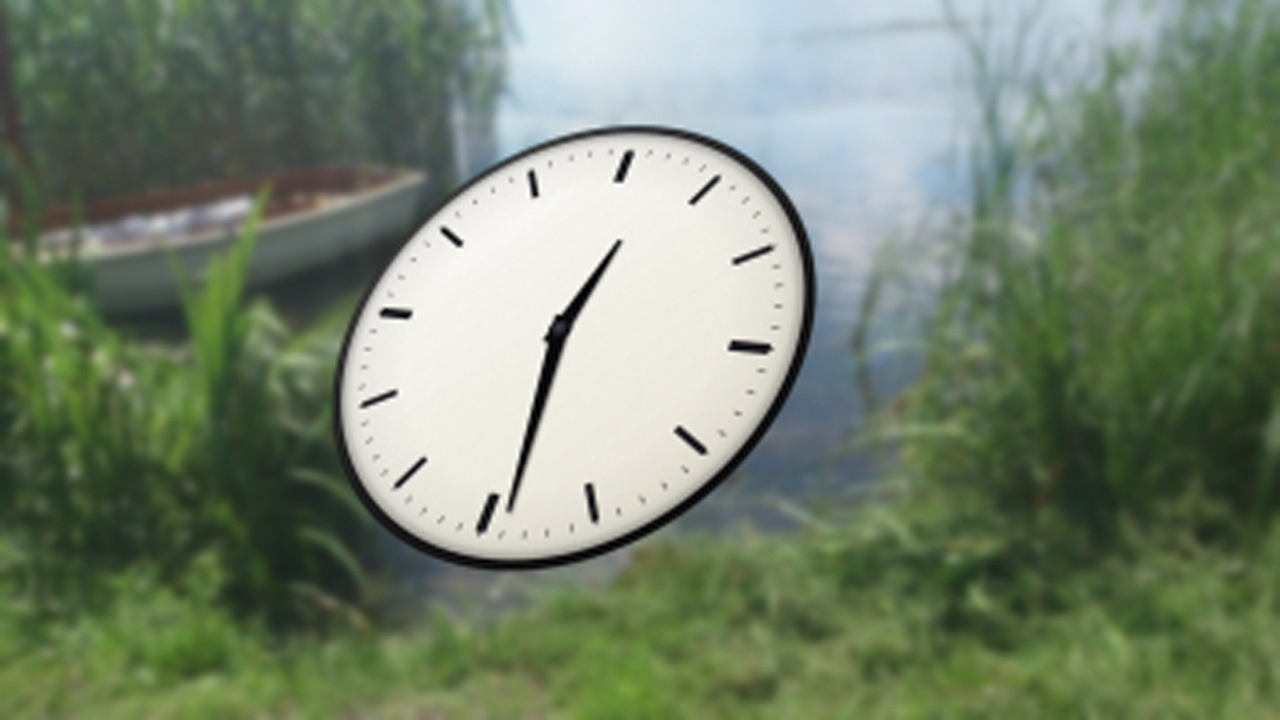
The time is 12h29
